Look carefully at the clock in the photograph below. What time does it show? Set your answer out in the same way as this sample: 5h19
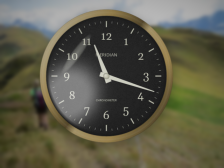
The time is 11h18
